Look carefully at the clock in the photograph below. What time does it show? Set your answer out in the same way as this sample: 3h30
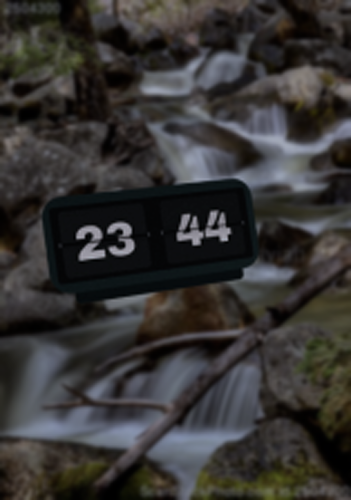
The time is 23h44
